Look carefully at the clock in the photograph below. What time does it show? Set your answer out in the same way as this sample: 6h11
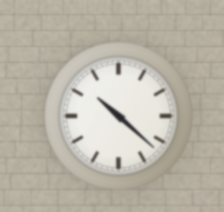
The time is 10h22
